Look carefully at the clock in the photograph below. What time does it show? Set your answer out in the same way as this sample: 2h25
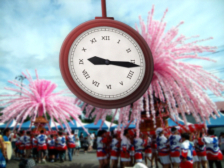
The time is 9h16
